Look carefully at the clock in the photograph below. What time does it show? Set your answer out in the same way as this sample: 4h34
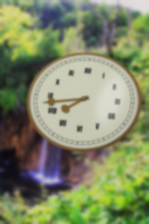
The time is 7h43
